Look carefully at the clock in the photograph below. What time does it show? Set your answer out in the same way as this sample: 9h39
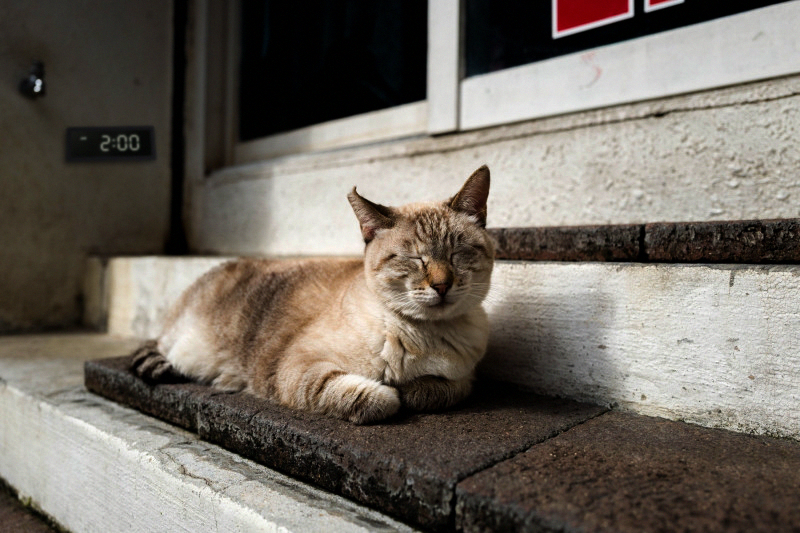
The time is 2h00
